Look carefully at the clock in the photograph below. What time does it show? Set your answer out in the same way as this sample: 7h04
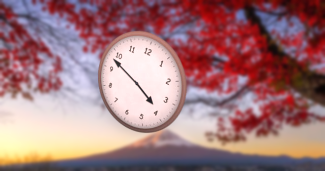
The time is 3h48
